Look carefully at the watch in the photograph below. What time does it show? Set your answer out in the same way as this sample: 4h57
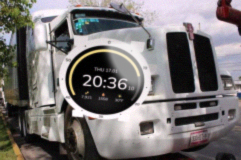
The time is 20h36
